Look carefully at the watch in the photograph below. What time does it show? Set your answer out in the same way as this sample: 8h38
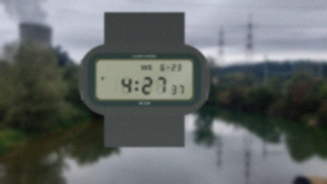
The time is 4h27
